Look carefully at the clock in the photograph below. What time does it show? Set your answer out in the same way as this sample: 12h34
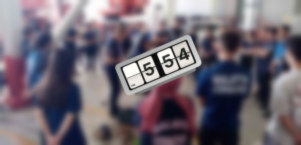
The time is 5h54
